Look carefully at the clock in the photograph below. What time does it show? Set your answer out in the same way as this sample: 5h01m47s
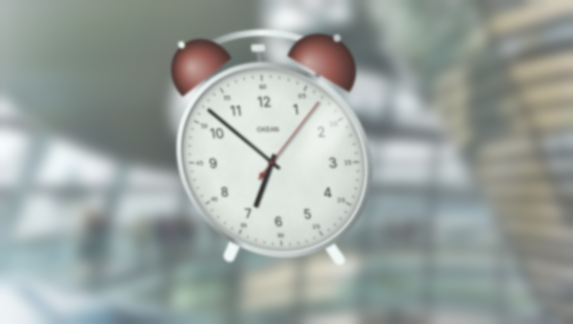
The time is 6h52m07s
